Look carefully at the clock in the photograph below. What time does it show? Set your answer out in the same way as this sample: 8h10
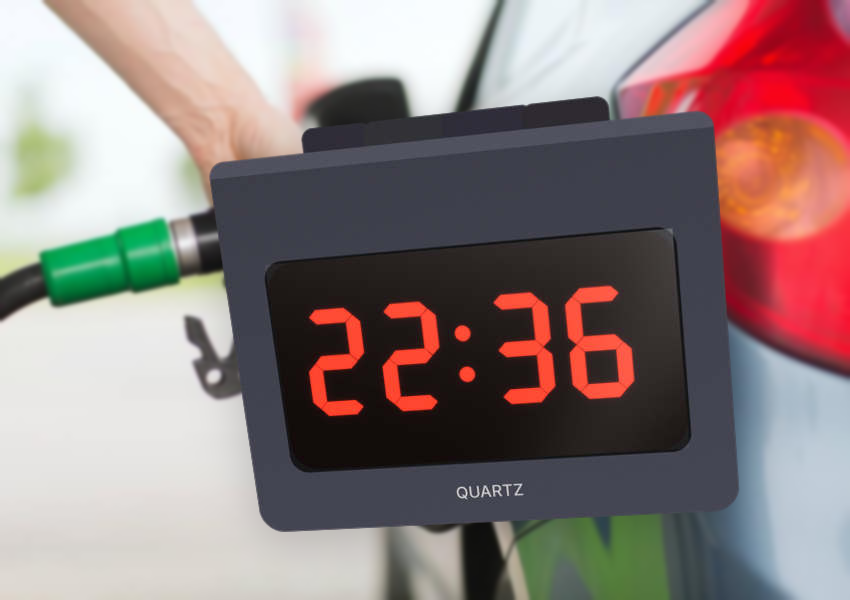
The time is 22h36
